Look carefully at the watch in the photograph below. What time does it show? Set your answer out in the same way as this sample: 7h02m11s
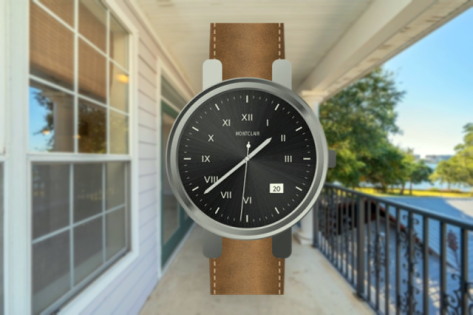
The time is 1h38m31s
